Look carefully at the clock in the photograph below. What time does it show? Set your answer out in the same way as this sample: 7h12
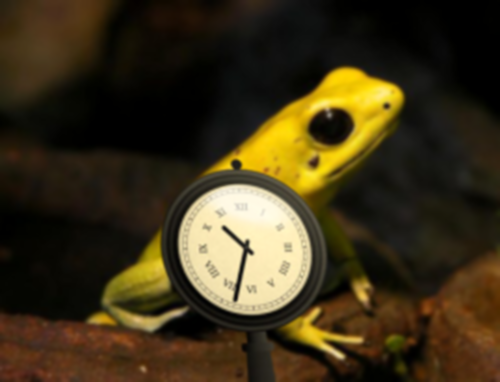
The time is 10h33
